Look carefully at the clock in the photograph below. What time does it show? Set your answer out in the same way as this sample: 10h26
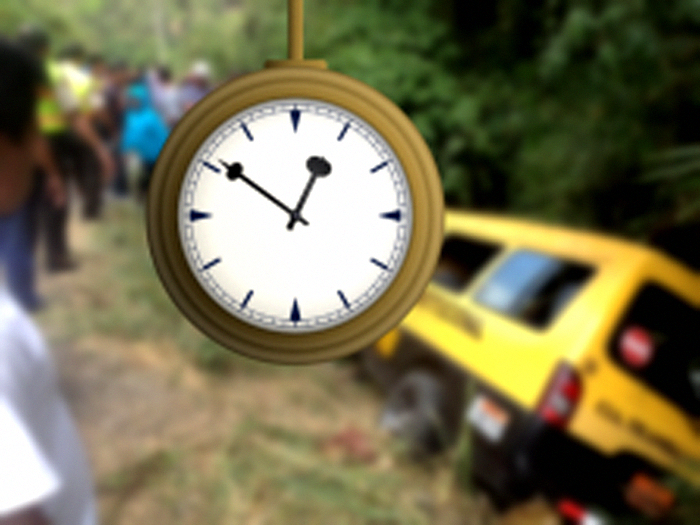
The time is 12h51
